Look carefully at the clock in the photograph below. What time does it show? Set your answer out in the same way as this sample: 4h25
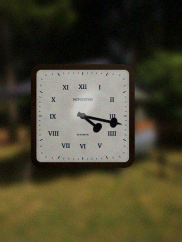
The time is 4h17
